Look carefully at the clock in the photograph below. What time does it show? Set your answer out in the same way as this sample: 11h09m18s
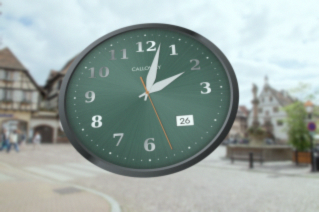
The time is 2h02m27s
